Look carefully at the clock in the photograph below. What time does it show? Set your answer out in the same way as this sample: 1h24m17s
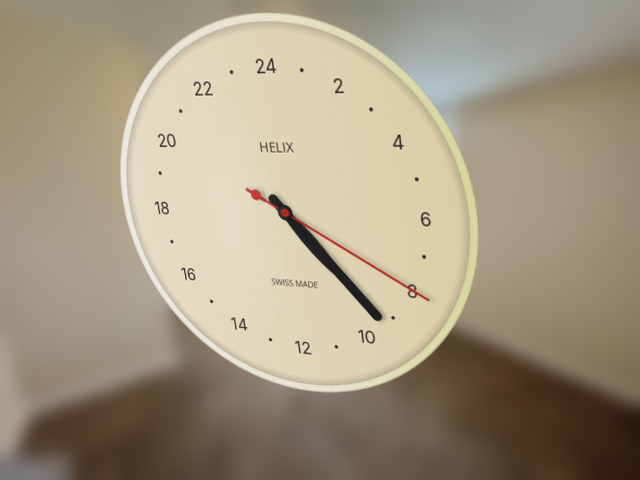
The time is 9h23m20s
